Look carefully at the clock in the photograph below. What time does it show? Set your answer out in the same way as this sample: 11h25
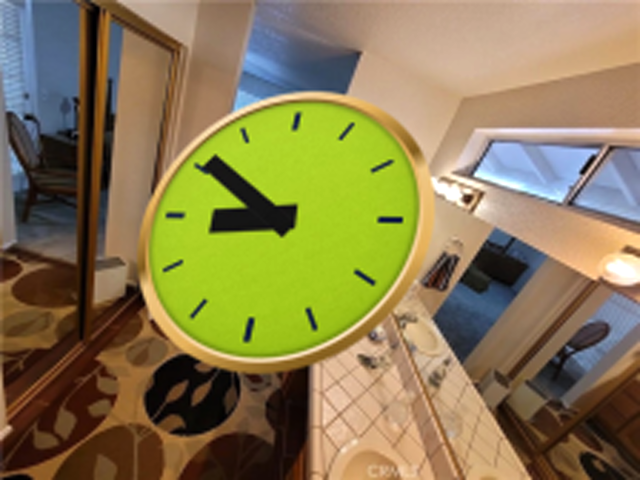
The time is 8h51
